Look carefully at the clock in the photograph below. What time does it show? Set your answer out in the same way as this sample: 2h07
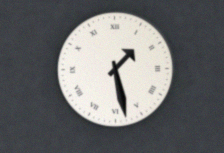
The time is 1h28
